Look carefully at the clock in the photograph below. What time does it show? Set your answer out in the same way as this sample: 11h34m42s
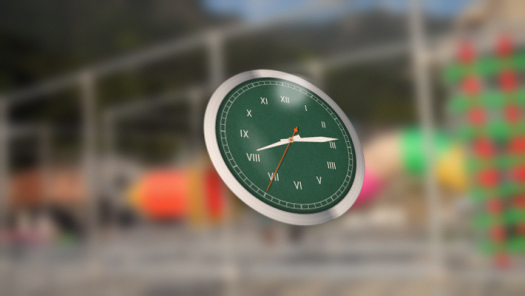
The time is 8h13m35s
